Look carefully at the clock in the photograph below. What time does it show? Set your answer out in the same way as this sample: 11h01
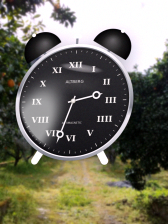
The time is 2h33
